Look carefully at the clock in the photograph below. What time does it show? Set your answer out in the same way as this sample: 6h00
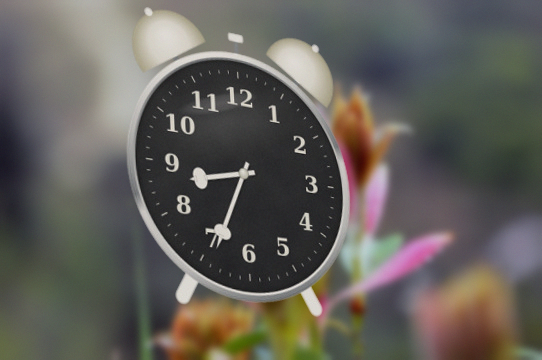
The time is 8h34
